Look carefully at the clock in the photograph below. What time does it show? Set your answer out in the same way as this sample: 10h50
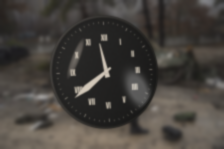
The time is 11h39
